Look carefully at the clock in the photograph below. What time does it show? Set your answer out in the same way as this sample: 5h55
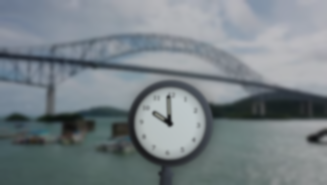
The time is 9h59
